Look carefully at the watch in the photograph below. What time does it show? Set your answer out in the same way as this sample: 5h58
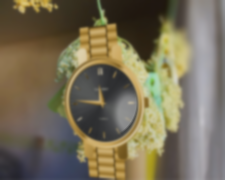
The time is 11h46
